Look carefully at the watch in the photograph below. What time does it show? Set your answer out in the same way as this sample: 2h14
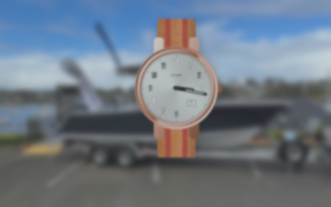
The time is 3h17
